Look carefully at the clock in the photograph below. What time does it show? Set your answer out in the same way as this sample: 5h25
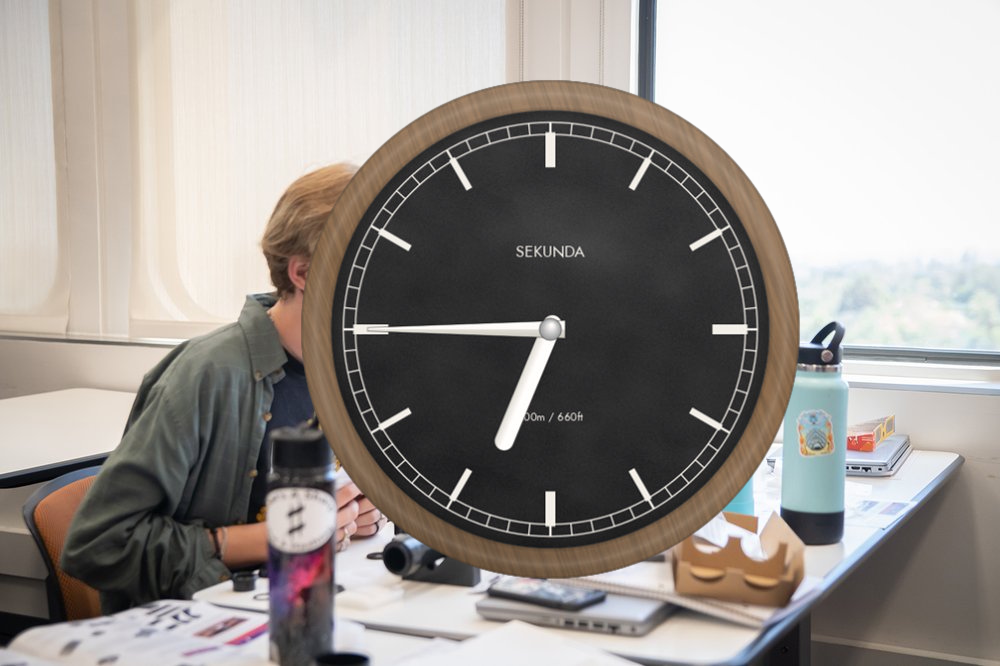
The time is 6h45
